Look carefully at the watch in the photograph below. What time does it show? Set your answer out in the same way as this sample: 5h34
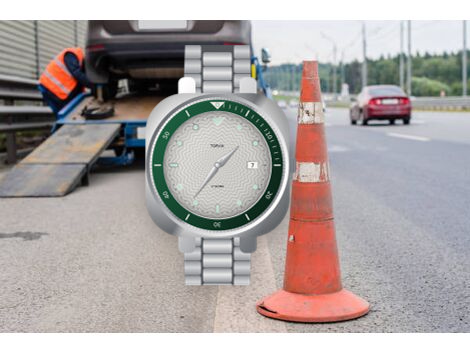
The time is 1h36
